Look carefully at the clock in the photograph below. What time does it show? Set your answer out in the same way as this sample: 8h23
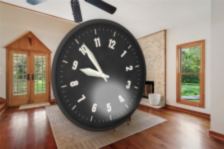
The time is 8h51
